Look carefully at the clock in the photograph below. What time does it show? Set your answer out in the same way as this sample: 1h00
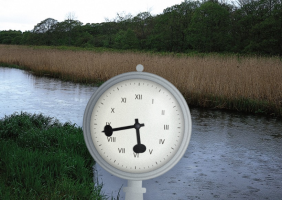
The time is 5h43
